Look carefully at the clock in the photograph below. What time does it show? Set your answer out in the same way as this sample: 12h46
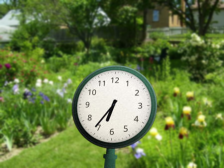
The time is 6h36
